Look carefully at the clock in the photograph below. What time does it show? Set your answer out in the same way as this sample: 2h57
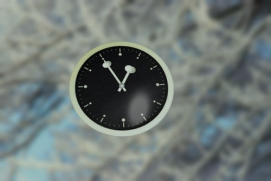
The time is 12h55
